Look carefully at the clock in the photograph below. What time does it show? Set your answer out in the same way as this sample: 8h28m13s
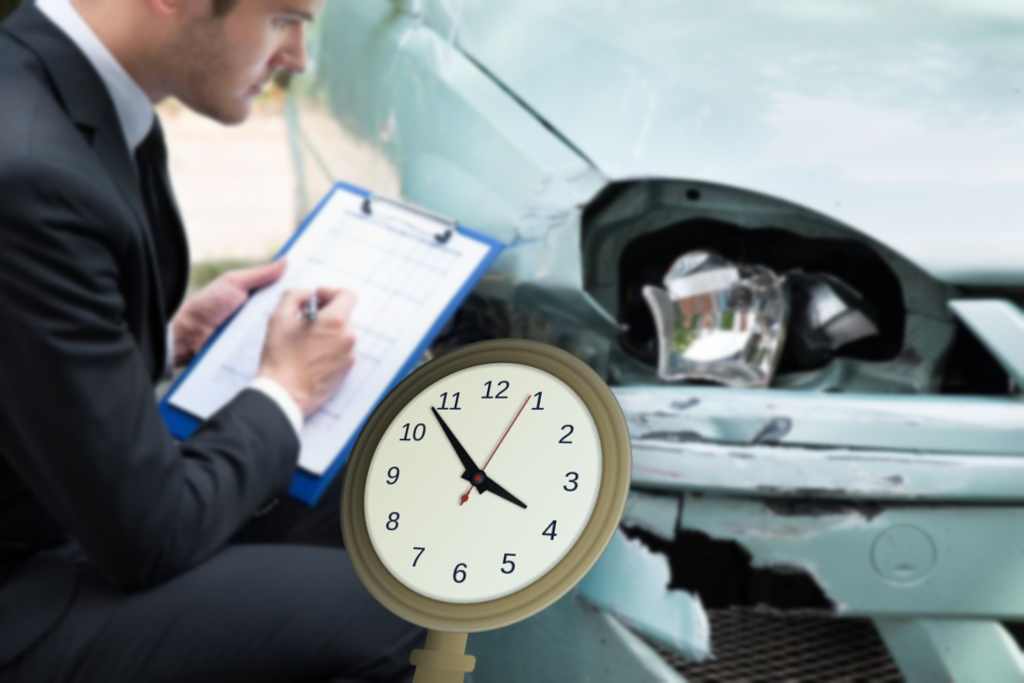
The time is 3h53m04s
